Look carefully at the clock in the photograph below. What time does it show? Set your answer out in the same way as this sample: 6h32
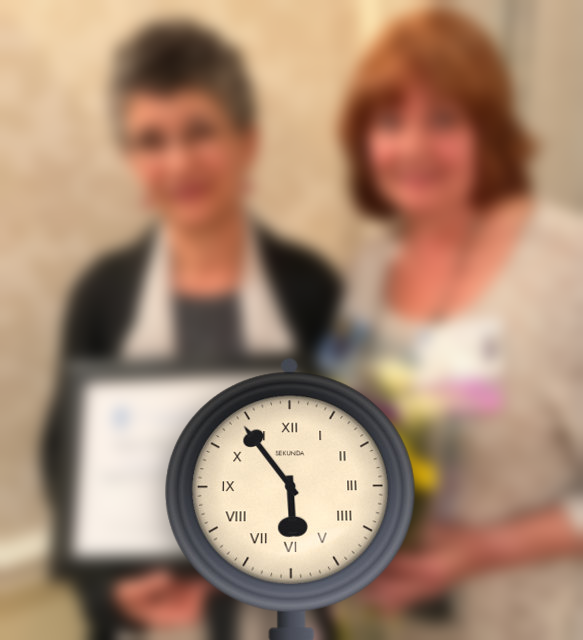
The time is 5h54
